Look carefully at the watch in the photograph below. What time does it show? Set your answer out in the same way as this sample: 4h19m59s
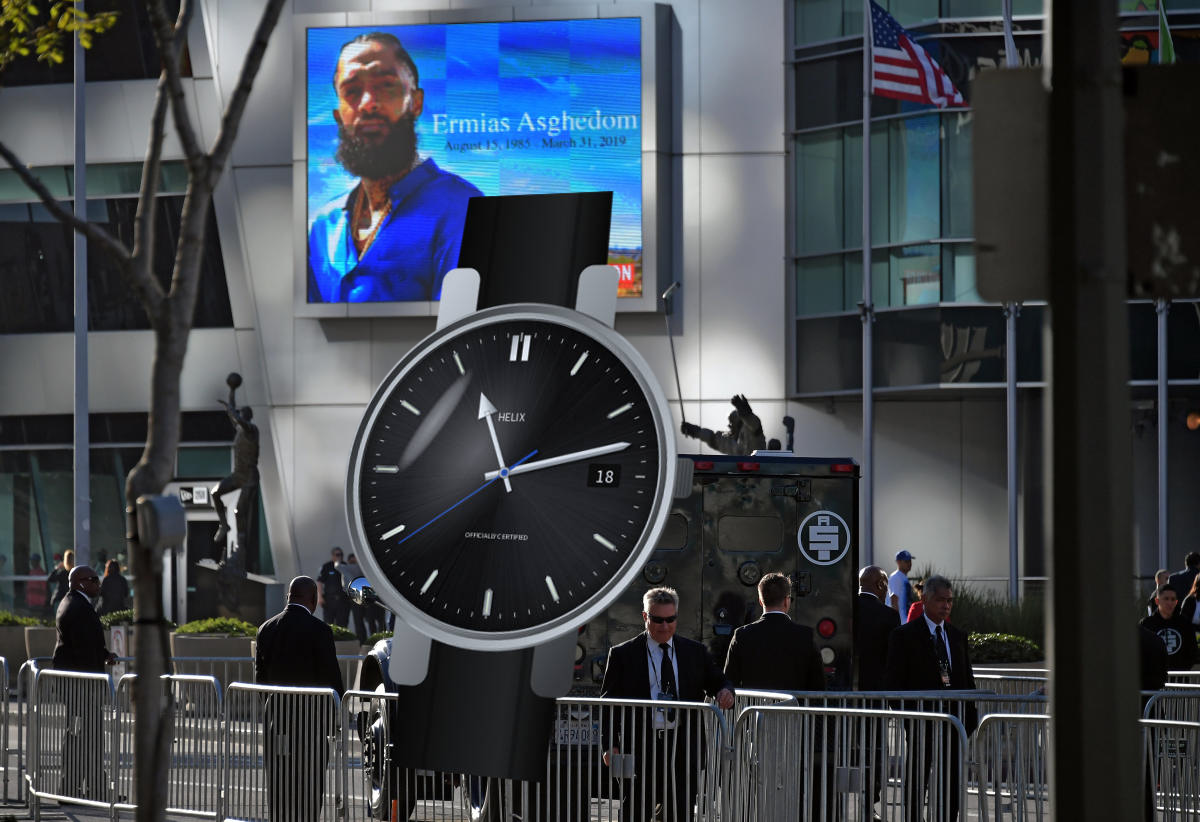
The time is 11h12m39s
